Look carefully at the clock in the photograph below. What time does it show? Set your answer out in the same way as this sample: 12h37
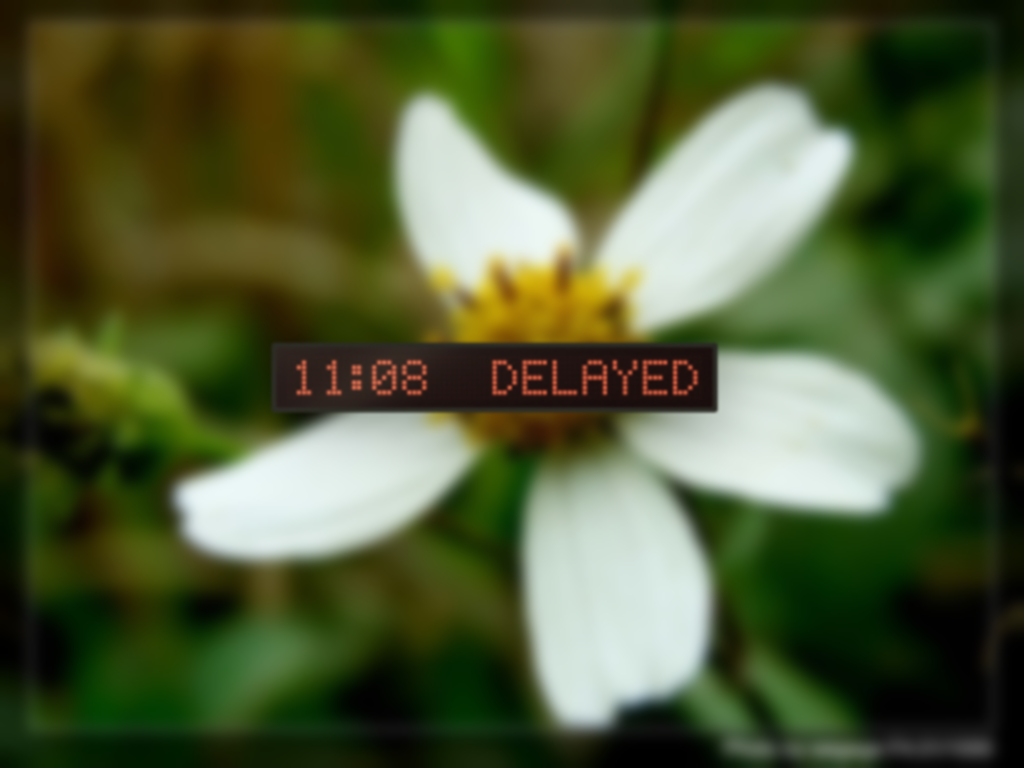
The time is 11h08
